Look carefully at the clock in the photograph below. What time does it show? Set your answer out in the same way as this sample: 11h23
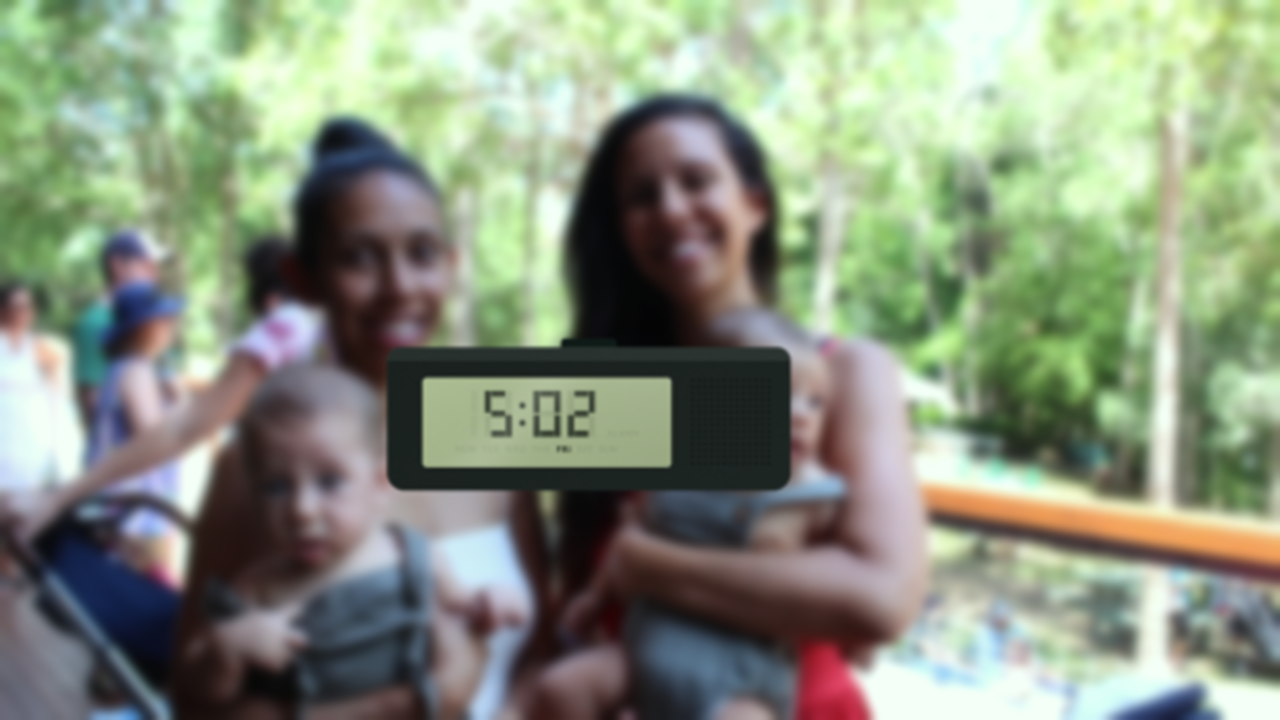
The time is 5h02
